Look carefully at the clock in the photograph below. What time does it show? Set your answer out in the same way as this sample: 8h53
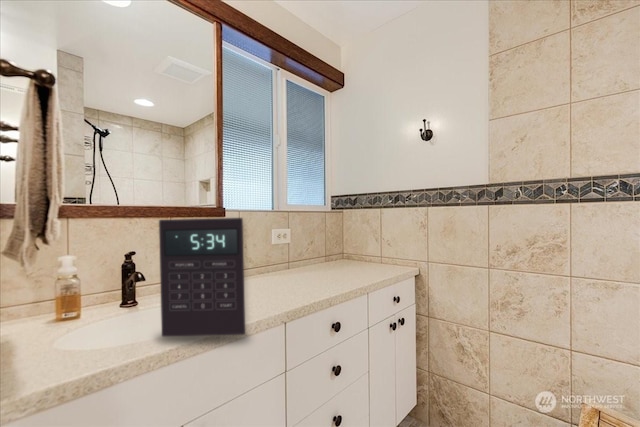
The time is 5h34
